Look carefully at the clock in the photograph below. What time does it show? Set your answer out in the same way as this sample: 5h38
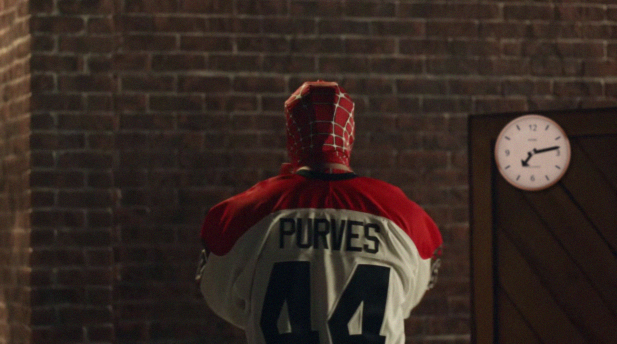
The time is 7h13
